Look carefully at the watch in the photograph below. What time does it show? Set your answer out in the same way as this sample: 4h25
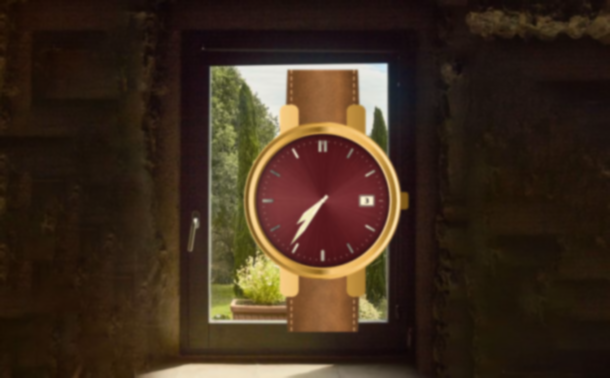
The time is 7h36
